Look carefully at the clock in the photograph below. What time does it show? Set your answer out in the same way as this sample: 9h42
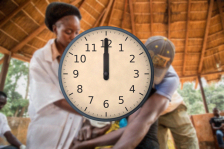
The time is 12h00
